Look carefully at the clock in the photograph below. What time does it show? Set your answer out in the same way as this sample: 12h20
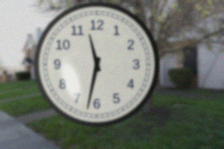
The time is 11h32
